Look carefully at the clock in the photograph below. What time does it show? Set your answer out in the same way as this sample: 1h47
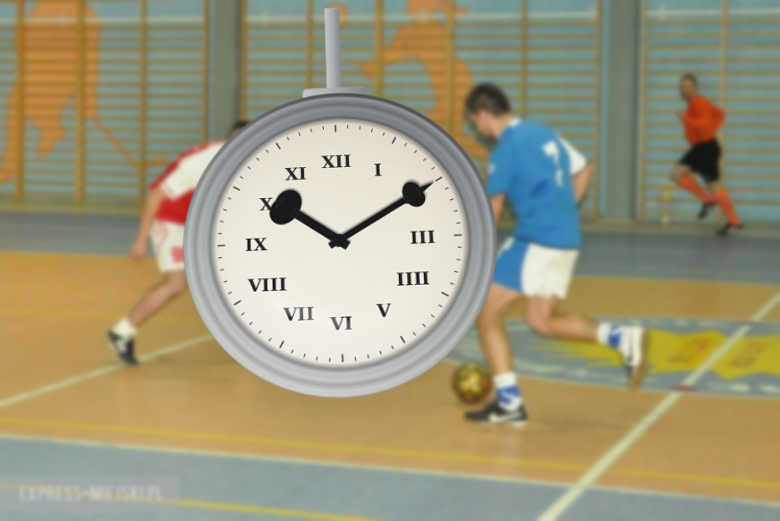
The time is 10h10
